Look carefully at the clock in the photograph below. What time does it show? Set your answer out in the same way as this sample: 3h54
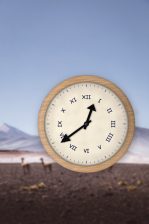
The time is 12h39
